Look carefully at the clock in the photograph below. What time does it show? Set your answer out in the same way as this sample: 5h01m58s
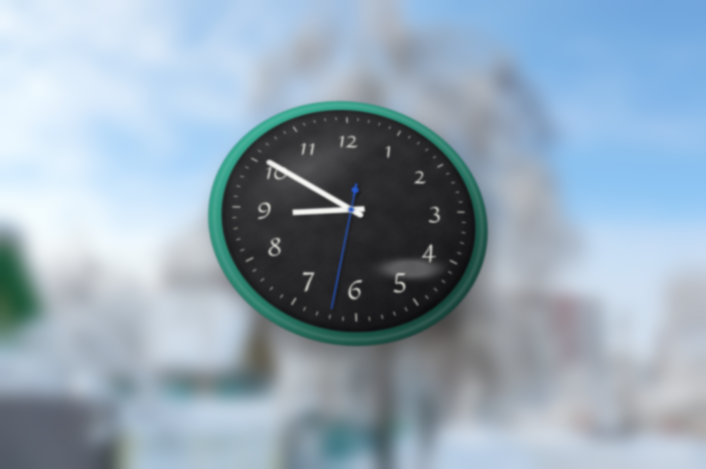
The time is 8h50m32s
